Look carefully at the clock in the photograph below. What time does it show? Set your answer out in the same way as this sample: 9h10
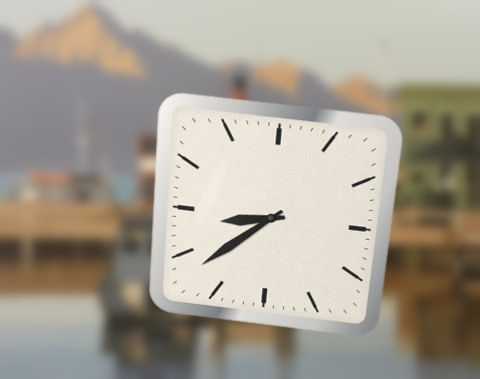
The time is 8h38
